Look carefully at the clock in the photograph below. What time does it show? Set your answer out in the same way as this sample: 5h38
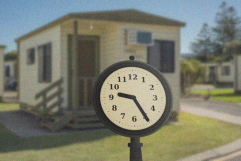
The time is 9h25
